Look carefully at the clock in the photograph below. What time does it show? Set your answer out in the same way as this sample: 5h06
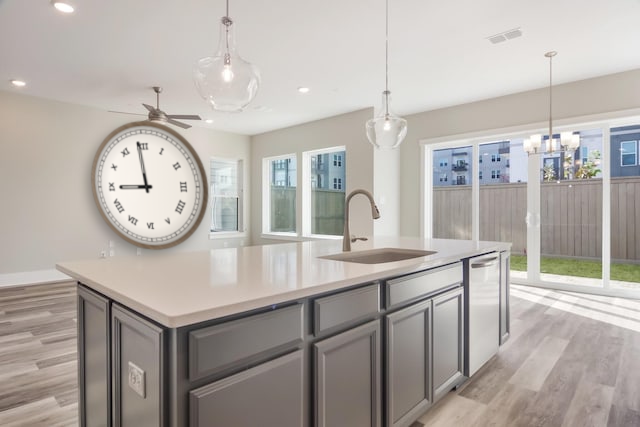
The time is 8h59
